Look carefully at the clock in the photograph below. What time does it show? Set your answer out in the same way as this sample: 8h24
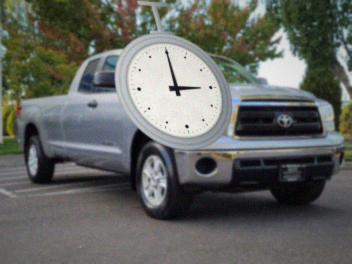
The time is 3h00
